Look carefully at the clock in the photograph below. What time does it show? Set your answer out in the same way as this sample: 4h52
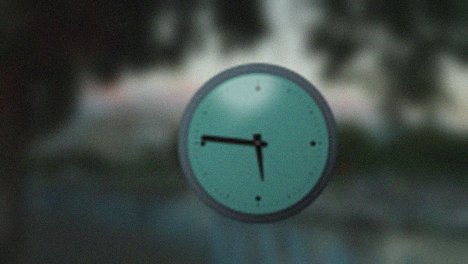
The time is 5h46
